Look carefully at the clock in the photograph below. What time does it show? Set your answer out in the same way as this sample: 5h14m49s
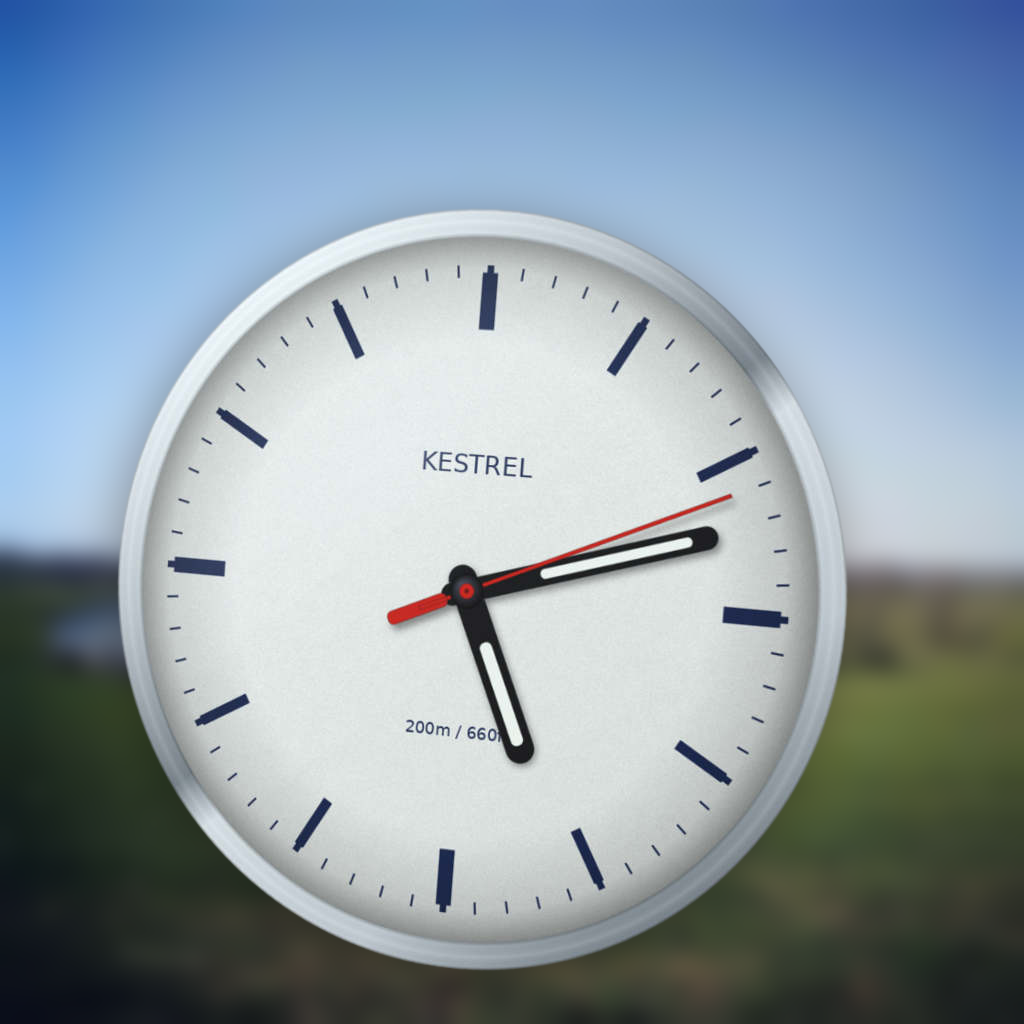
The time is 5h12m11s
